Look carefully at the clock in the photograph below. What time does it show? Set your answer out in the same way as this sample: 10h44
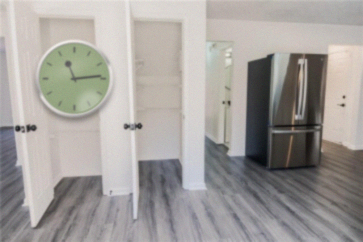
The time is 11h14
